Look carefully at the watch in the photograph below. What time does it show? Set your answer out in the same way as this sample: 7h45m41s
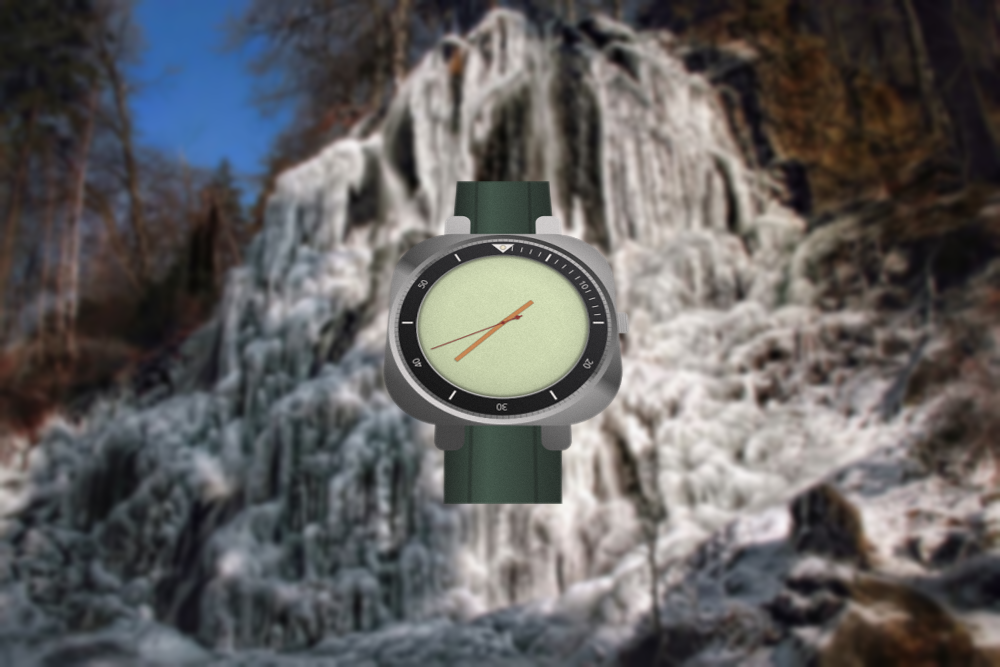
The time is 1h37m41s
